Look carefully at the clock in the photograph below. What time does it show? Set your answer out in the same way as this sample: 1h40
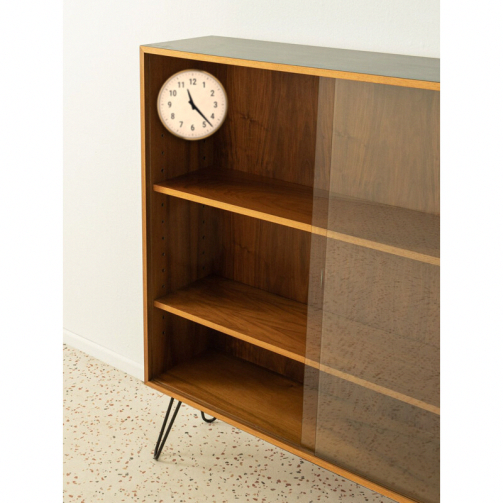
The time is 11h23
